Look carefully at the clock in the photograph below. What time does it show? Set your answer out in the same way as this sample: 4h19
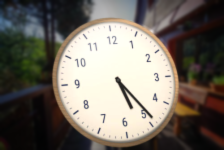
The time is 5h24
